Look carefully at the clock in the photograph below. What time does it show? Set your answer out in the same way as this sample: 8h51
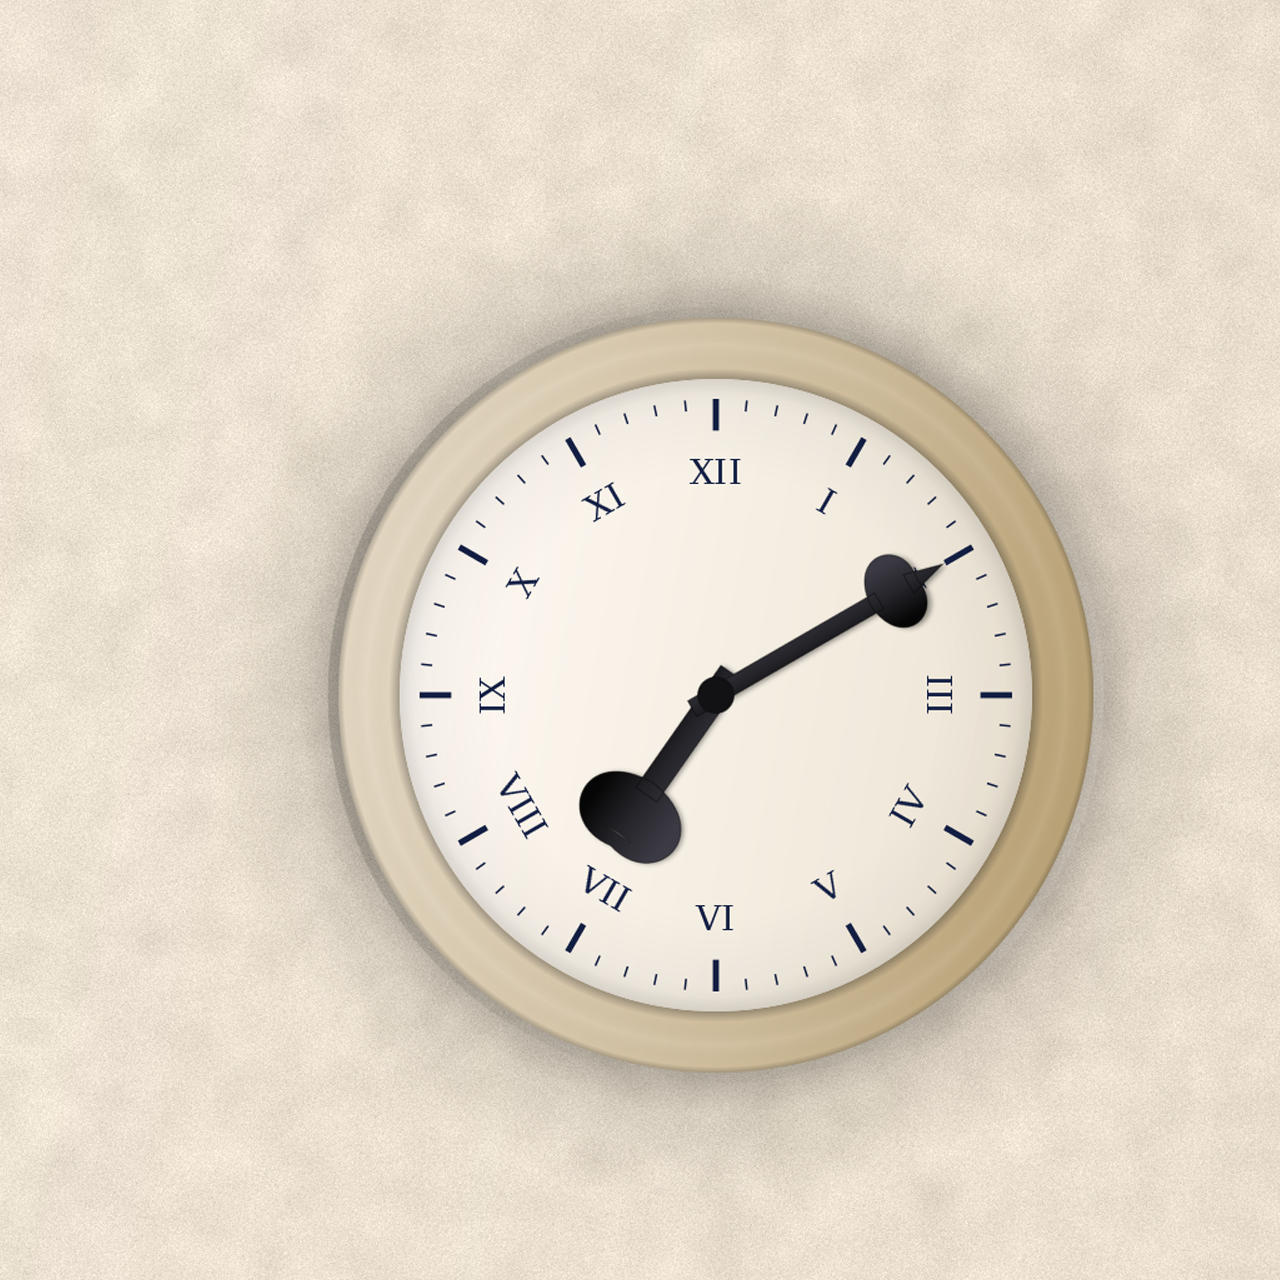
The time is 7h10
